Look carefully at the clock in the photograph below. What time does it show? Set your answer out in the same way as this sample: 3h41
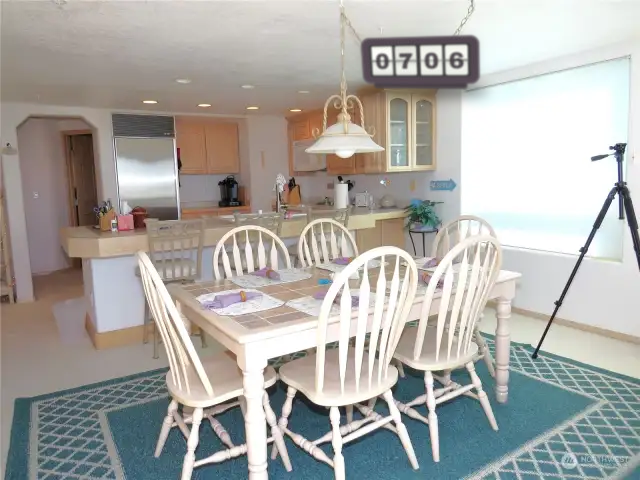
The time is 7h06
